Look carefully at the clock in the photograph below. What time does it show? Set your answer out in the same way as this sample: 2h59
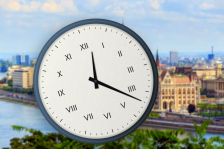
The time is 12h22
